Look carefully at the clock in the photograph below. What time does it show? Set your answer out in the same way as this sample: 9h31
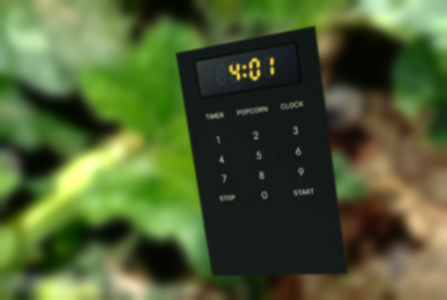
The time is 4h01
